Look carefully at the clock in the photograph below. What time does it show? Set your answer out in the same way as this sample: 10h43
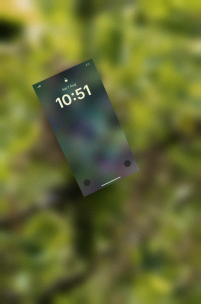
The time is 10h51
